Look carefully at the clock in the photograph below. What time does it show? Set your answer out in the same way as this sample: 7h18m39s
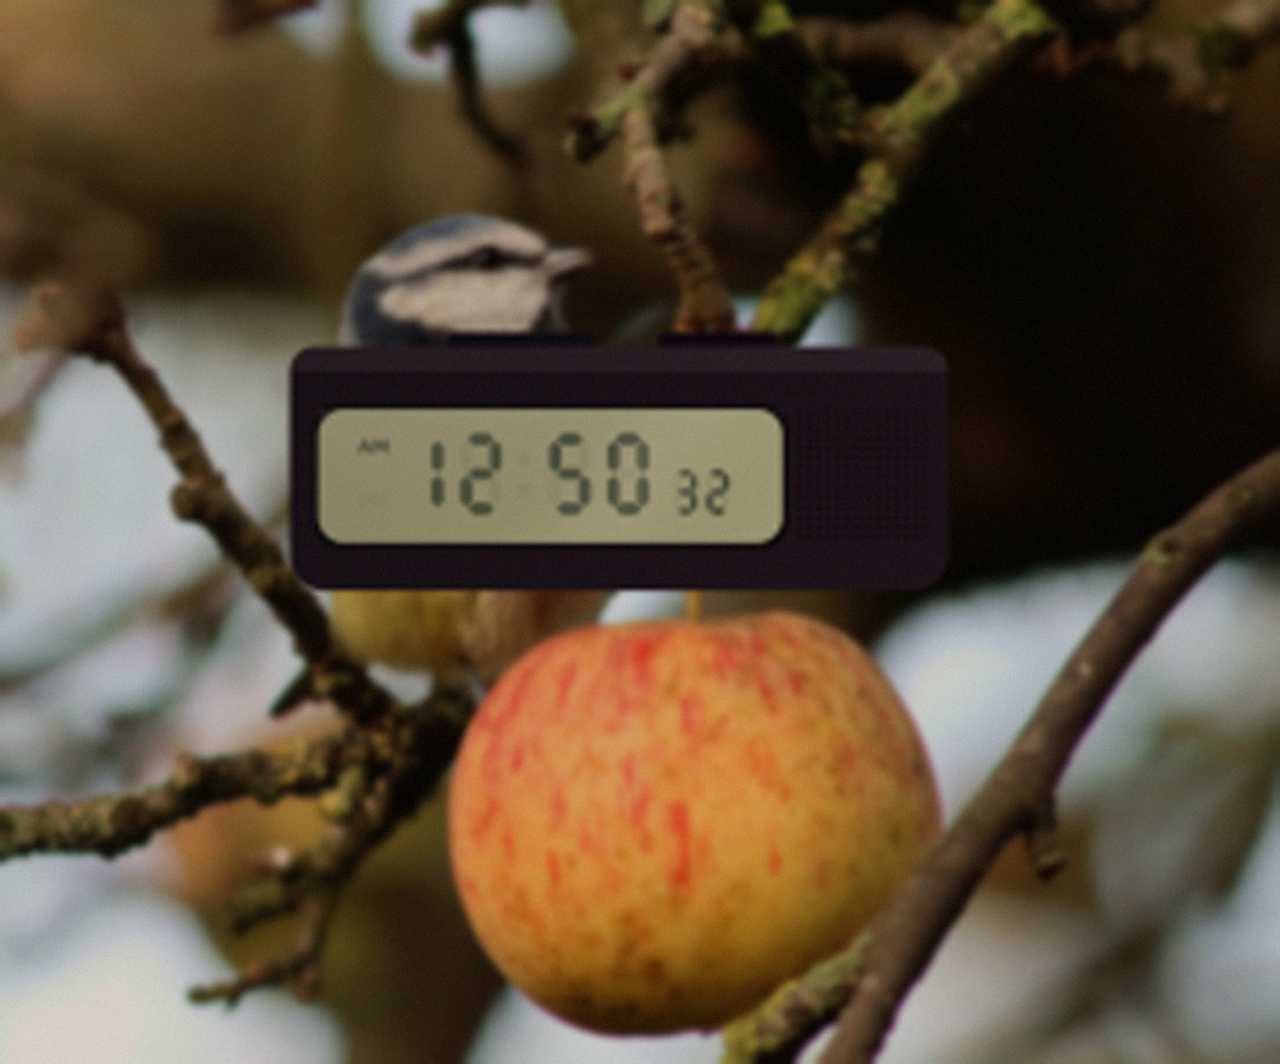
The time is 12h50m32s
